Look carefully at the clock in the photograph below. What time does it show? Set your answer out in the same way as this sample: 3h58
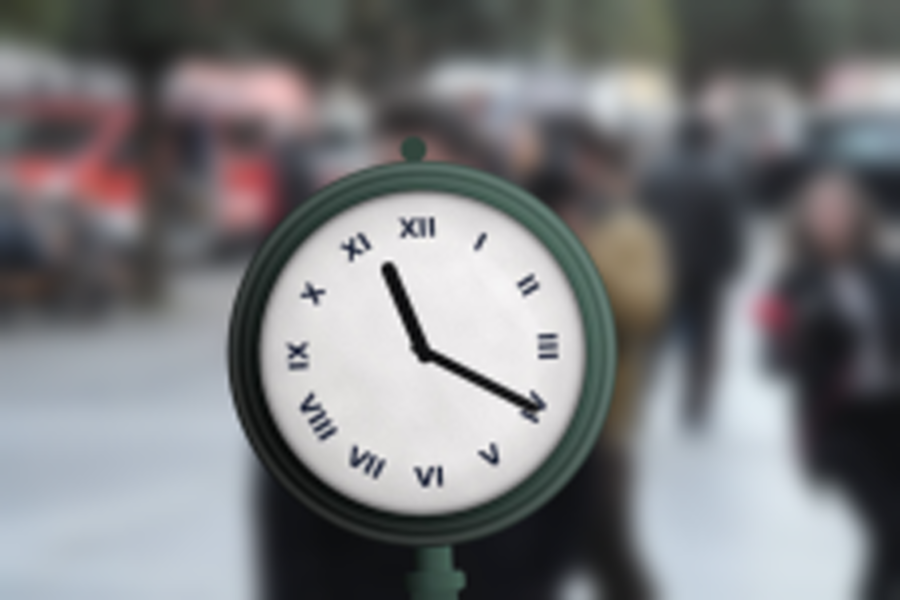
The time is 11h20
